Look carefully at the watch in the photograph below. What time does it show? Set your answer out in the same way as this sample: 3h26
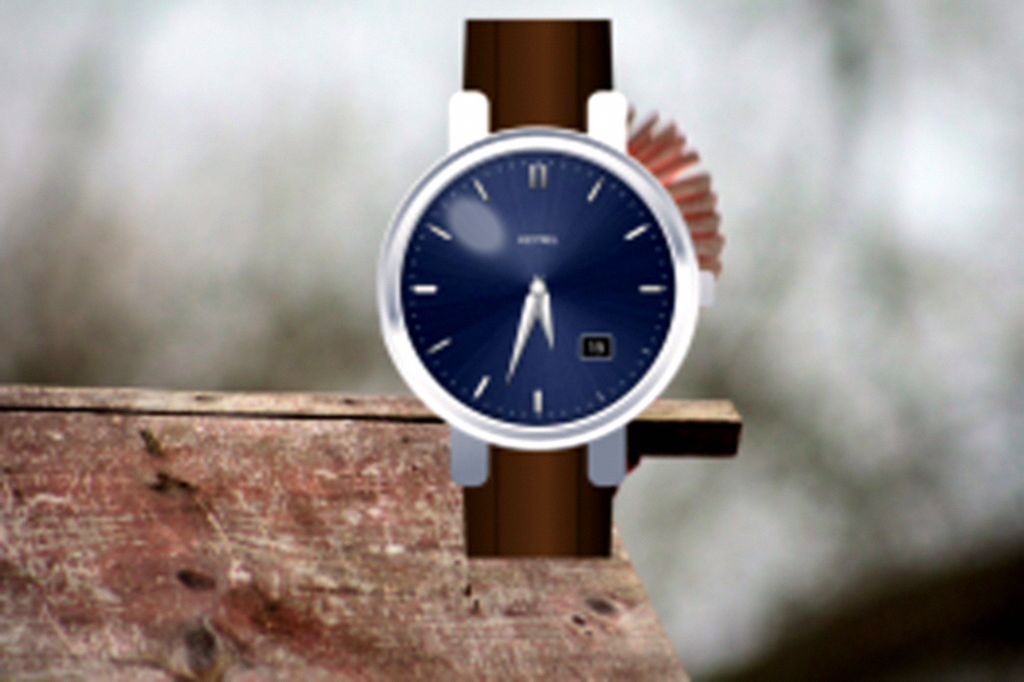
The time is 5h33
